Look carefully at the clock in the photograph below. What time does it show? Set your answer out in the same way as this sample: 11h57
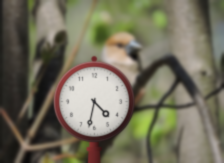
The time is 4h32
